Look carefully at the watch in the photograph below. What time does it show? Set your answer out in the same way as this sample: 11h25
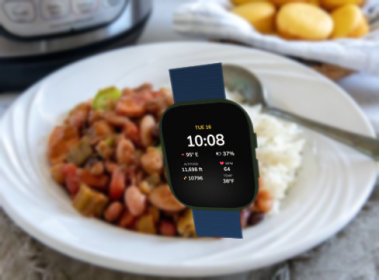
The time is 10h08
